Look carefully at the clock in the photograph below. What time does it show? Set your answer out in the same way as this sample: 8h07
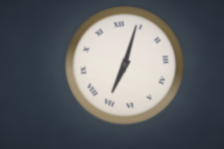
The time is 7h04
